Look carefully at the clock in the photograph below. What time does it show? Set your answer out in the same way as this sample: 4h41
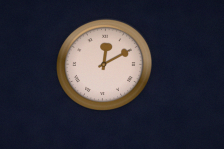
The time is 12h10
